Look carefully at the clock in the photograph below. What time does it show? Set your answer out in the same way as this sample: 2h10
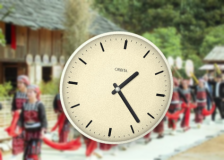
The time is 1h23
